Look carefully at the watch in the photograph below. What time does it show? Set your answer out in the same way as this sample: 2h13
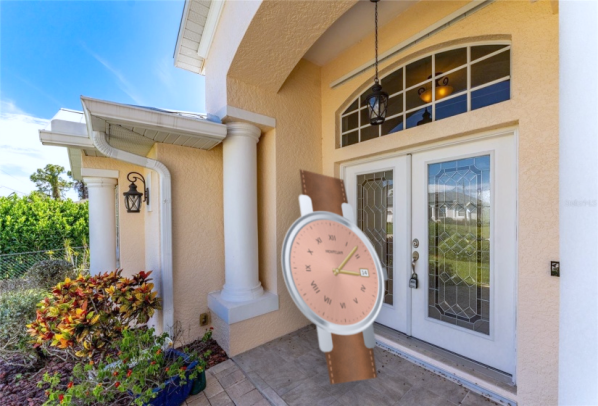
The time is 3h08
